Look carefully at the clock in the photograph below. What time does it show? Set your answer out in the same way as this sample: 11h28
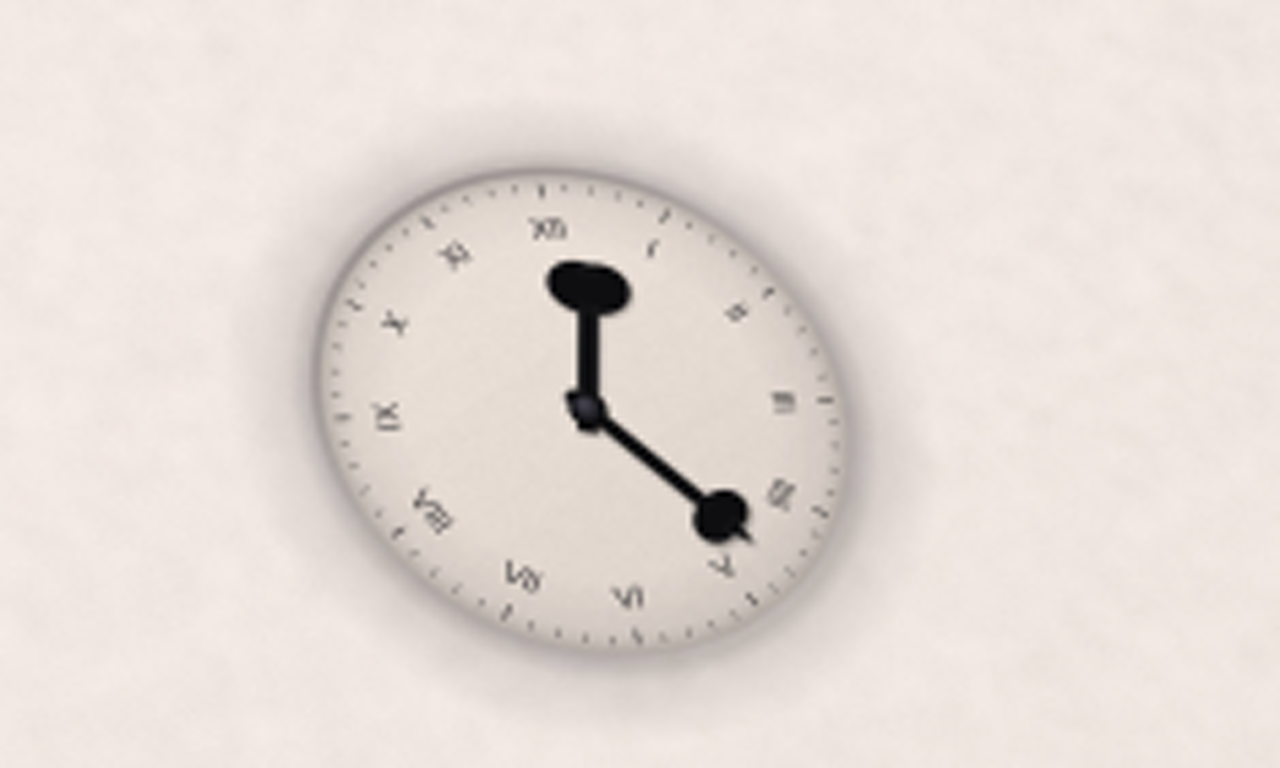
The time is 12h23
